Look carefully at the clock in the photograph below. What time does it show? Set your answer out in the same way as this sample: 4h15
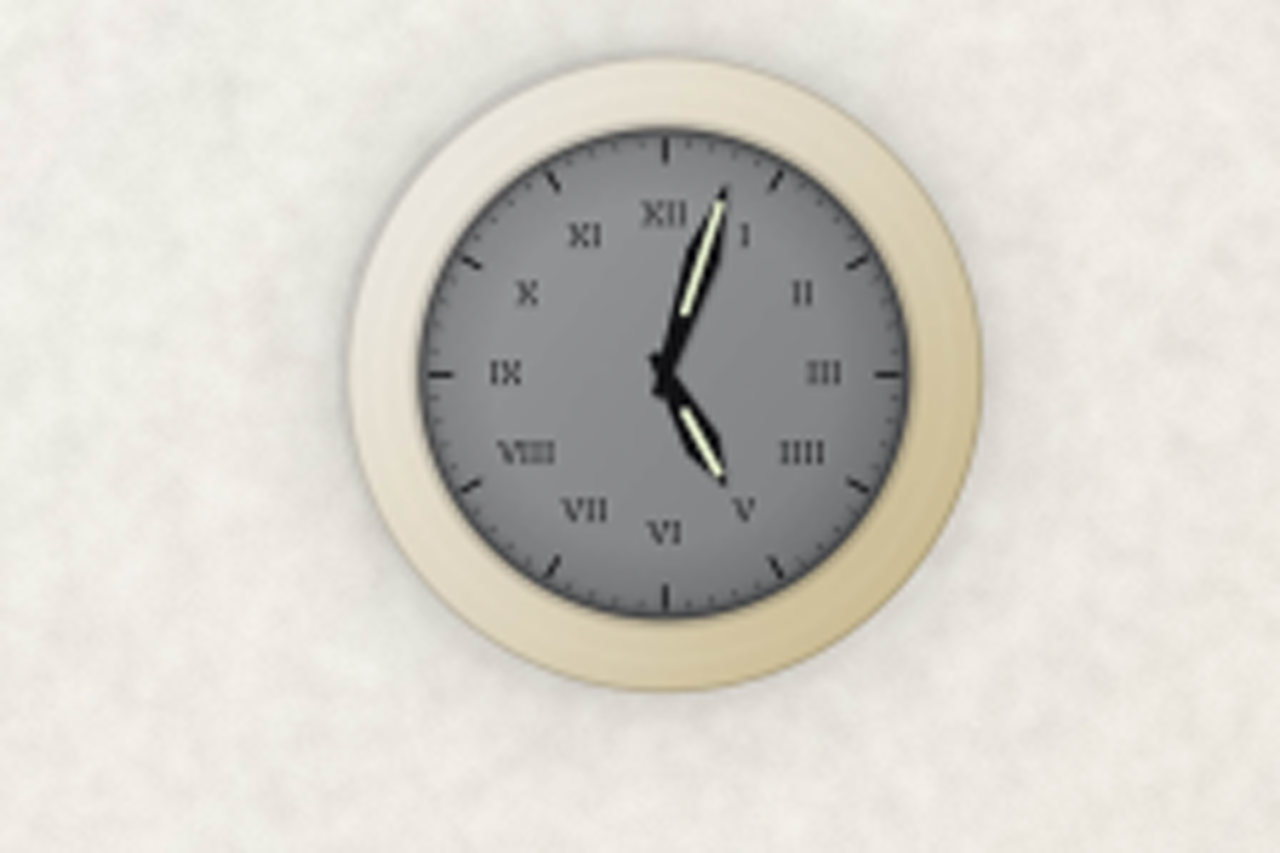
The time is 5h03
